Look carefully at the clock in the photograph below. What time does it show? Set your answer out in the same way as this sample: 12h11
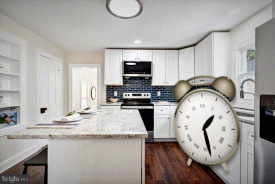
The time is 1h28
